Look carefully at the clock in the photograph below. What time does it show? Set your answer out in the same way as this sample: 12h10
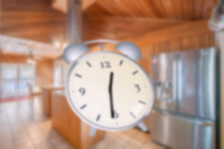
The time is 12h31
